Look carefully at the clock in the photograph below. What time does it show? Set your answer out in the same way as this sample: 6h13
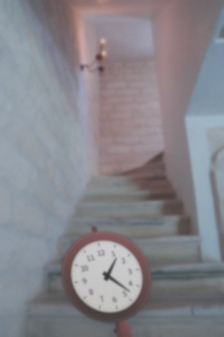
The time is 1h23
